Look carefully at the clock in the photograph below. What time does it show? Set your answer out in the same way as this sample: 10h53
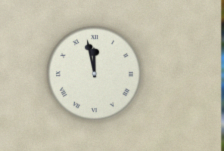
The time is 11h58
